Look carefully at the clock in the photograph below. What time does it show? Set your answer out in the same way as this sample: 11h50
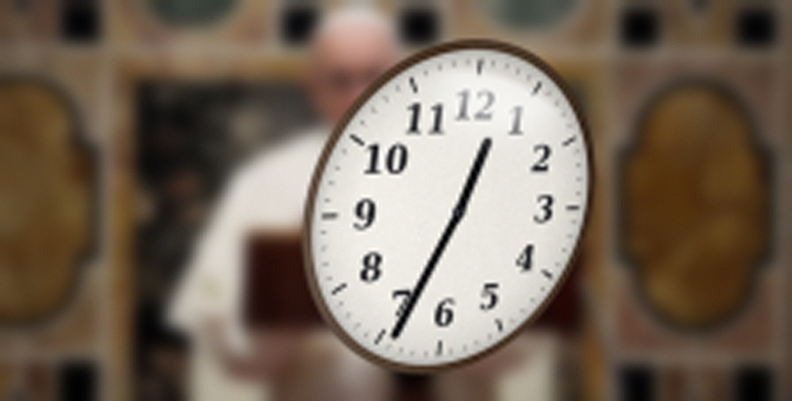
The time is 12h34
